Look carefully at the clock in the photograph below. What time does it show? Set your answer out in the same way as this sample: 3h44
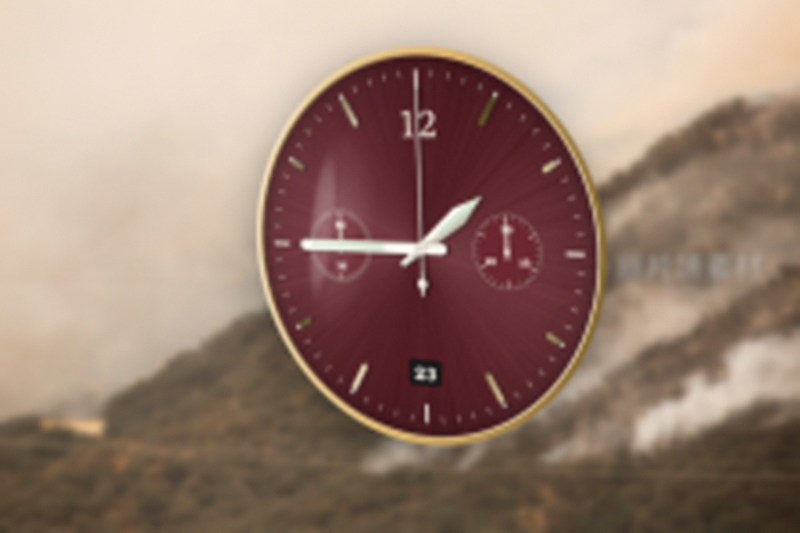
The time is 1h45
